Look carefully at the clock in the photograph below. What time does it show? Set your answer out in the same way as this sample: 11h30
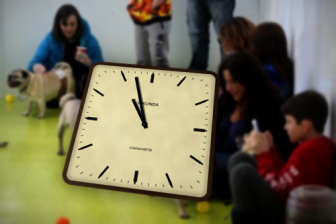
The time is 10h57
